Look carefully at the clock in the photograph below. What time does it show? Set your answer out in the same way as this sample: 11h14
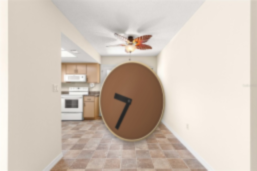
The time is 9h35
